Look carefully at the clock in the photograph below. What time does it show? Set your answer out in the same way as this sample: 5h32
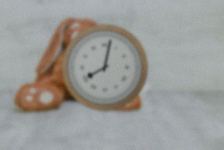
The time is 8h02
